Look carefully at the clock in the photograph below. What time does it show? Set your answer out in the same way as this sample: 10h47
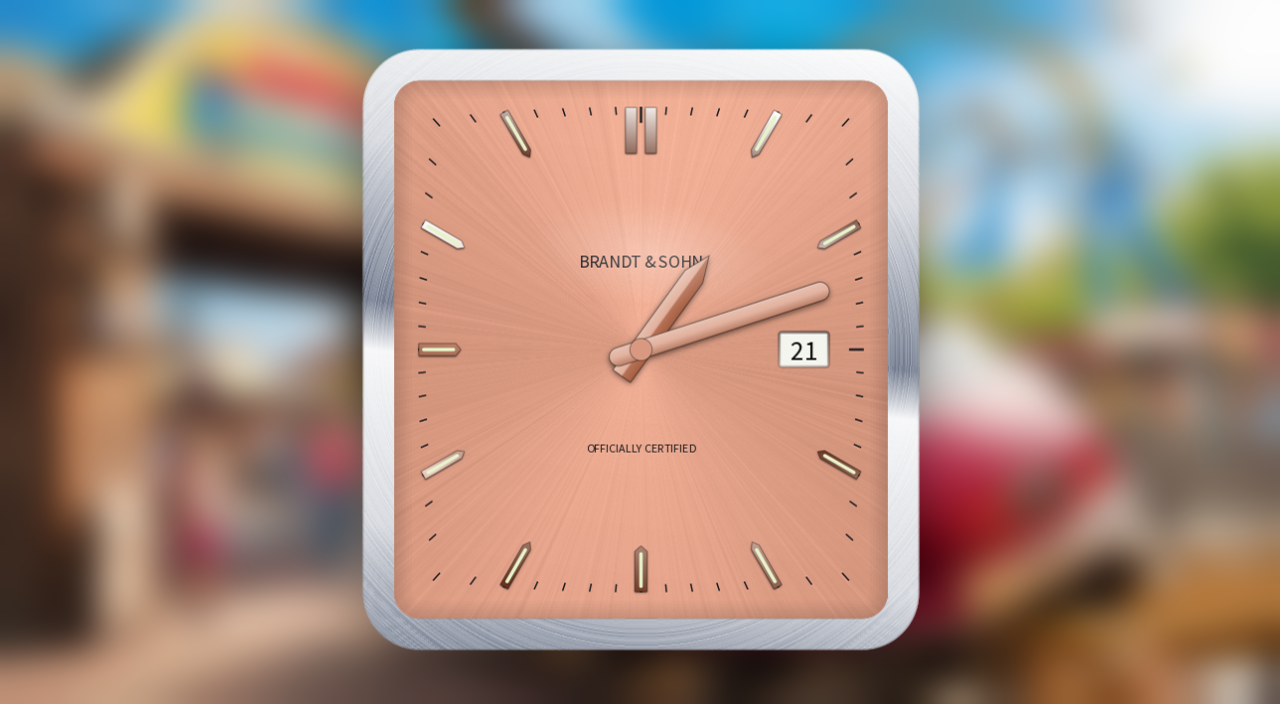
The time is 1h12
